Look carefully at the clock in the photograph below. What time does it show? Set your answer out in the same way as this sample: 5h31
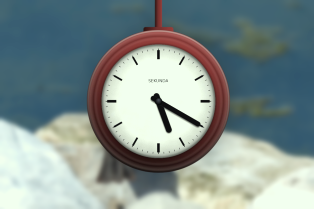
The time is 5h20
